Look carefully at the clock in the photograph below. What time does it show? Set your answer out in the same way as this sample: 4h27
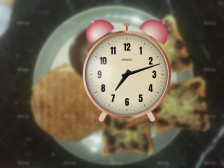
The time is 7h12
